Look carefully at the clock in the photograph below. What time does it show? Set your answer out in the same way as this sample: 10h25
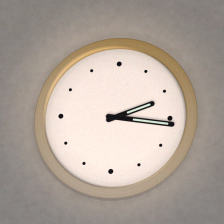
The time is 2h16
